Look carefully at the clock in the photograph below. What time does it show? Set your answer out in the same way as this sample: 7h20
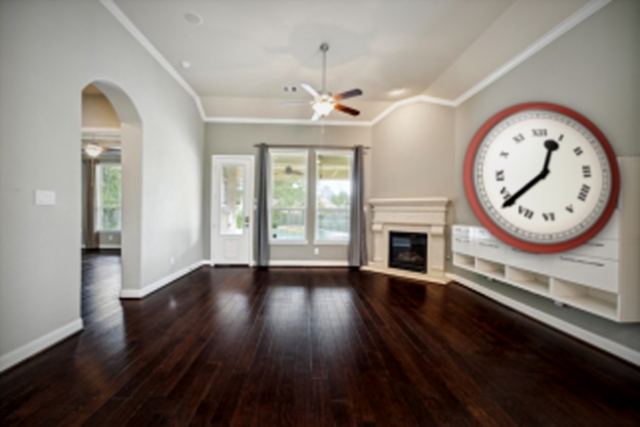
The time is 12h39
